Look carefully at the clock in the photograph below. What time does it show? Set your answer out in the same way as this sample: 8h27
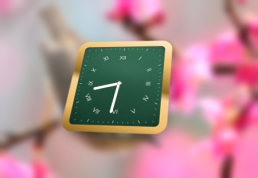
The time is 8h31
